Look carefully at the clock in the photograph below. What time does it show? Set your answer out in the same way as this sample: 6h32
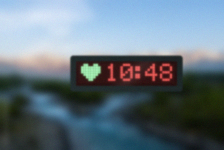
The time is 10h48
